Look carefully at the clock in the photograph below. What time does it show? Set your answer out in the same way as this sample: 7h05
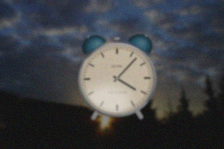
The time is 4h07
